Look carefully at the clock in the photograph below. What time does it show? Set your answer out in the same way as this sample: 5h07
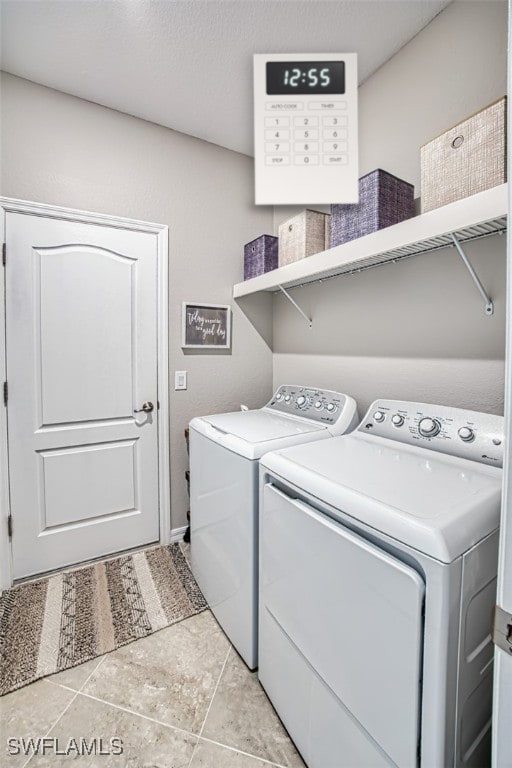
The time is 12h55
